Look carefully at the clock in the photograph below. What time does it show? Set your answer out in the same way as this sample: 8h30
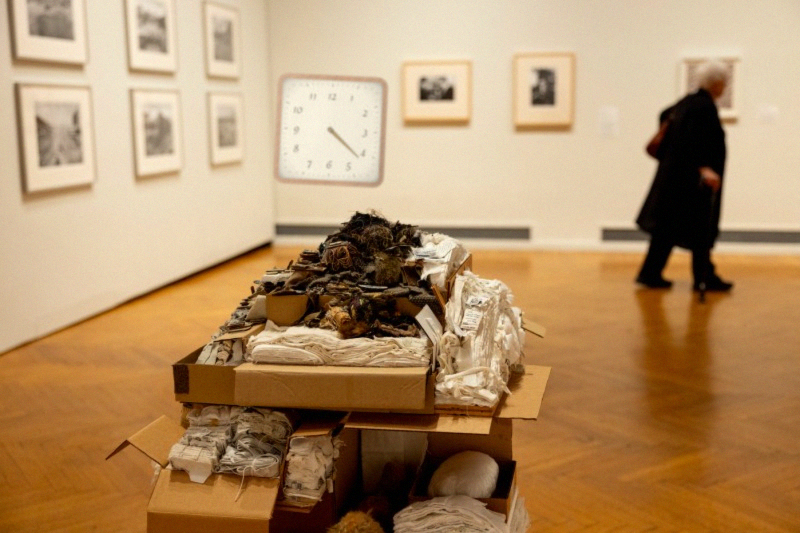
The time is 4h22
